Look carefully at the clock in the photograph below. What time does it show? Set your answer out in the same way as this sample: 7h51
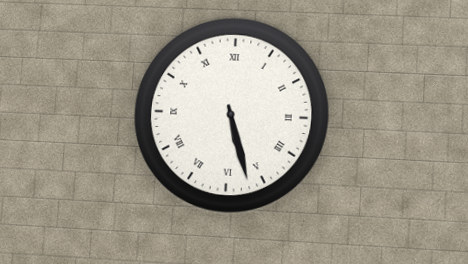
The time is 5h27
